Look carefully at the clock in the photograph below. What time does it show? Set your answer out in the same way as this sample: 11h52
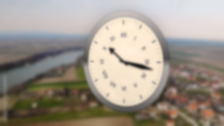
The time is 10h17
